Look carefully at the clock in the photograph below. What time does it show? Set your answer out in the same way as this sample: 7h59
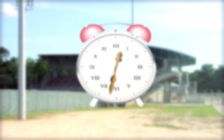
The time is 12h32
